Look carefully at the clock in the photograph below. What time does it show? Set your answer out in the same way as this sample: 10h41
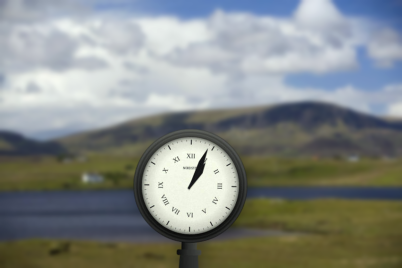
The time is 1h04
